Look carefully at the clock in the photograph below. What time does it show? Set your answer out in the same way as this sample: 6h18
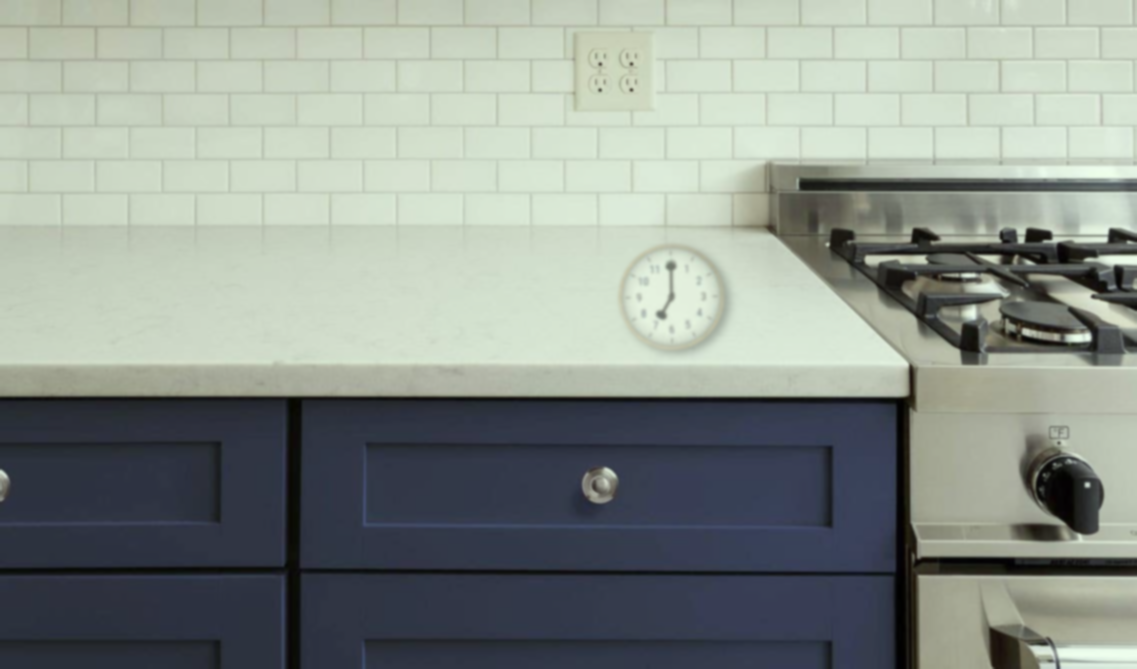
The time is 7h00
